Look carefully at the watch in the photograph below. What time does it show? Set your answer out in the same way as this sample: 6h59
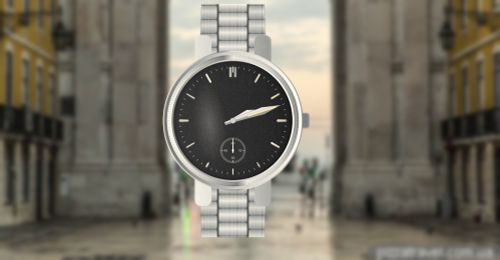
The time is 2h12
